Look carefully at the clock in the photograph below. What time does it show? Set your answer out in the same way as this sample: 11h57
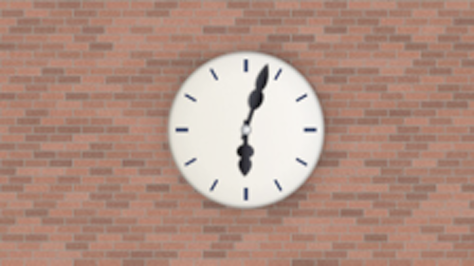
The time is 6h03
